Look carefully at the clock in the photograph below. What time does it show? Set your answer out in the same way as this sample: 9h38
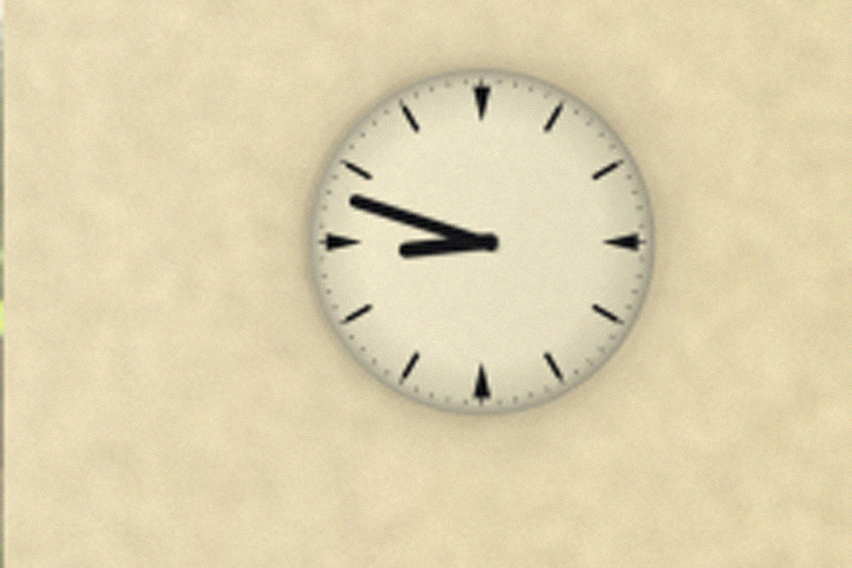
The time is 8h48
